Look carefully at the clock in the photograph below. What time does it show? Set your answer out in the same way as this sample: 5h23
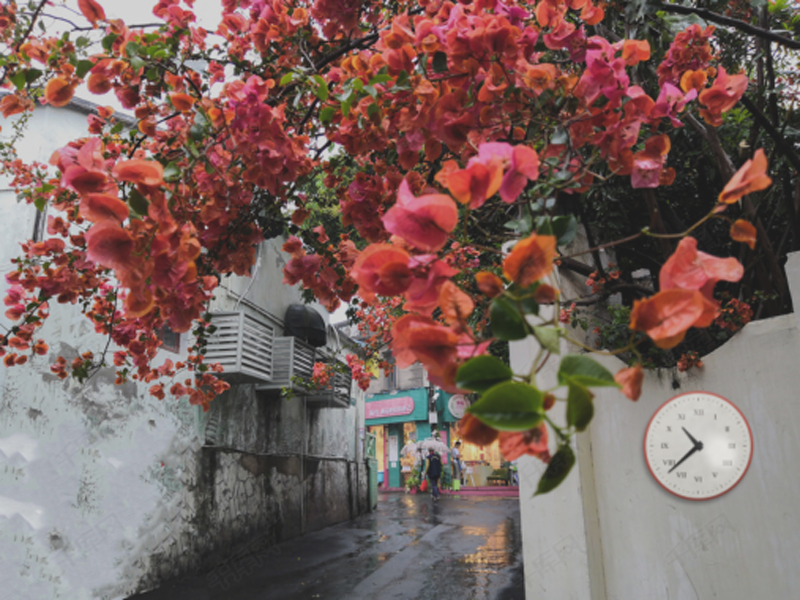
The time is 10h38
